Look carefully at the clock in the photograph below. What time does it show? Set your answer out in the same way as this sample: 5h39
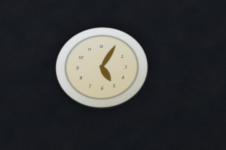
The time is 5h05
